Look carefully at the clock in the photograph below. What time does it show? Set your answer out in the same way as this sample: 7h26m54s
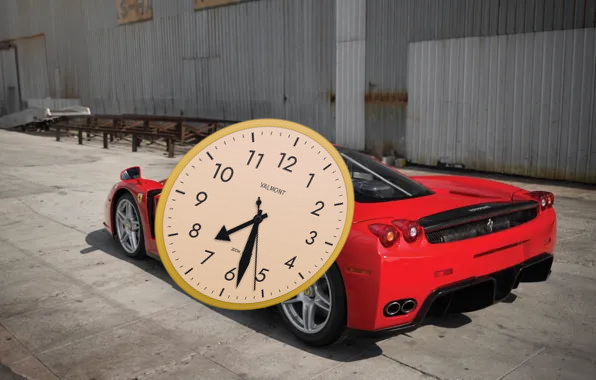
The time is 7h28m26s
